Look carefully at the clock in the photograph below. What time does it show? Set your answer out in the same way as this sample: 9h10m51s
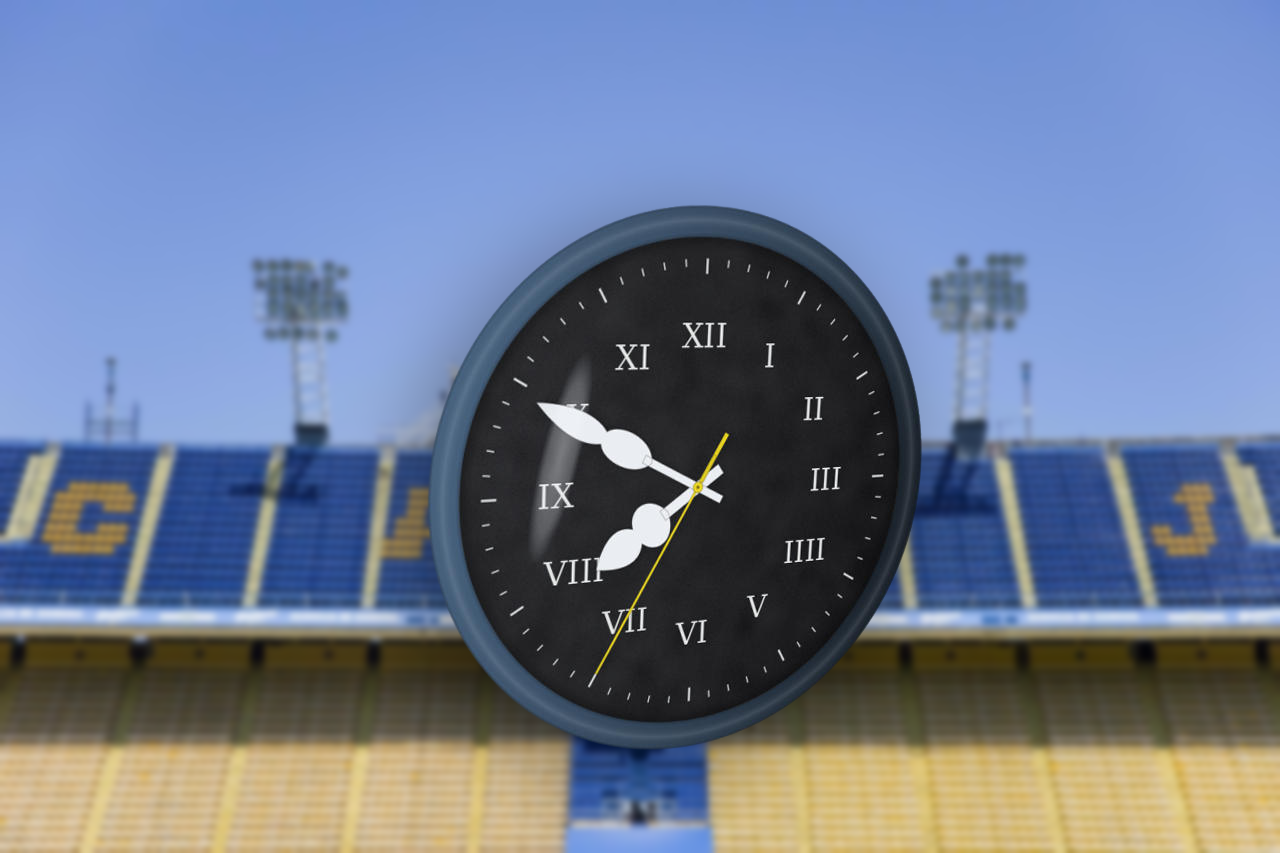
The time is 7h49m35s
